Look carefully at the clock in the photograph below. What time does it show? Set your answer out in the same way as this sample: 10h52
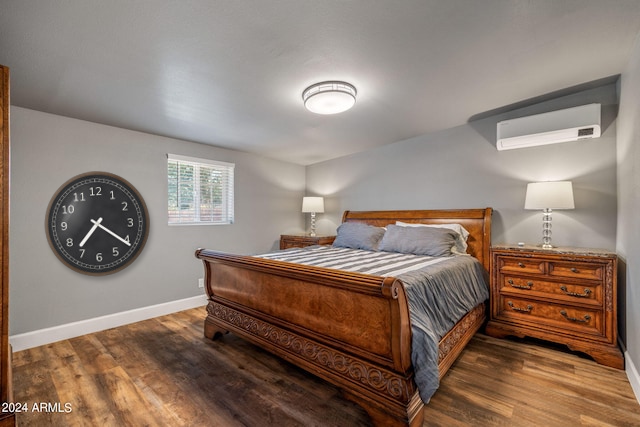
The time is 7h21
